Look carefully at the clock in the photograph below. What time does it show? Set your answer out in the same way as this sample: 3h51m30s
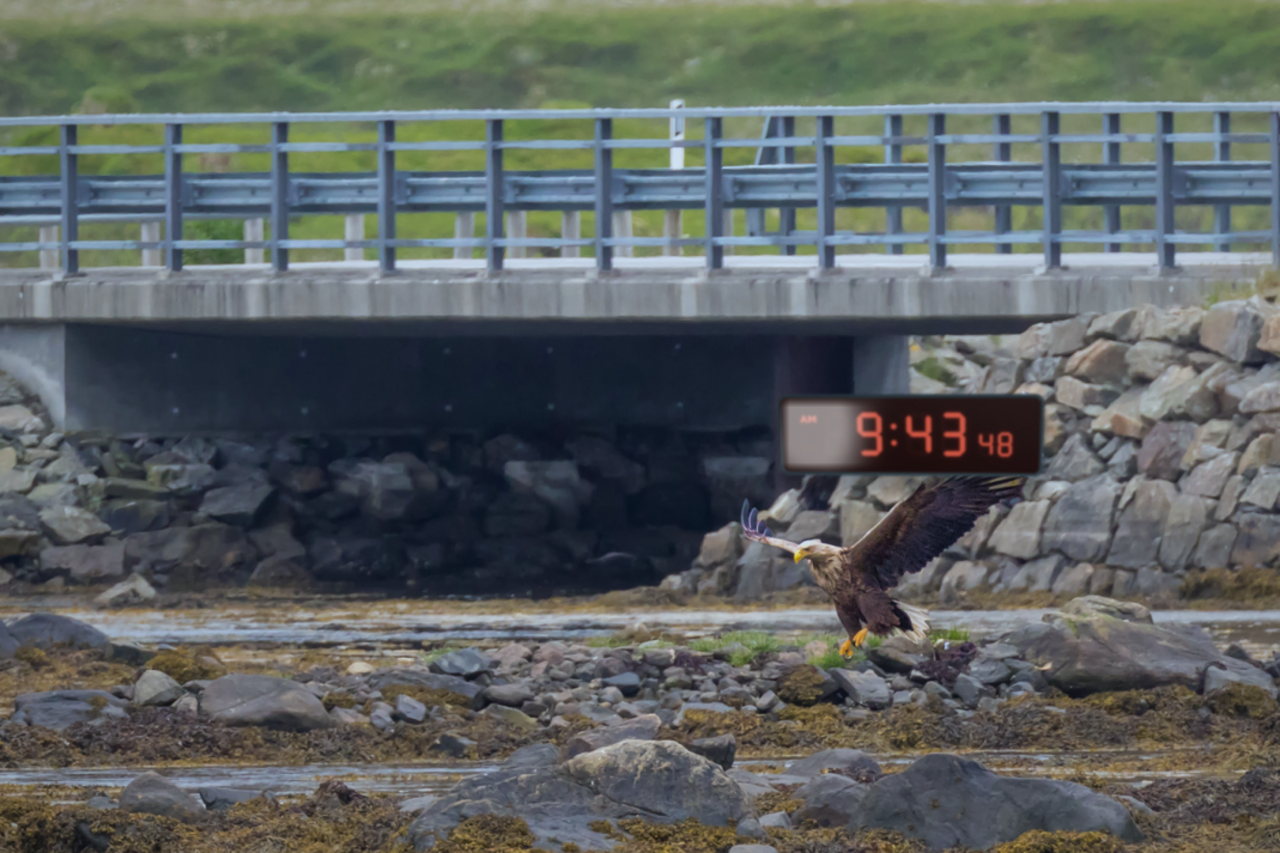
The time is 9h43m48s
